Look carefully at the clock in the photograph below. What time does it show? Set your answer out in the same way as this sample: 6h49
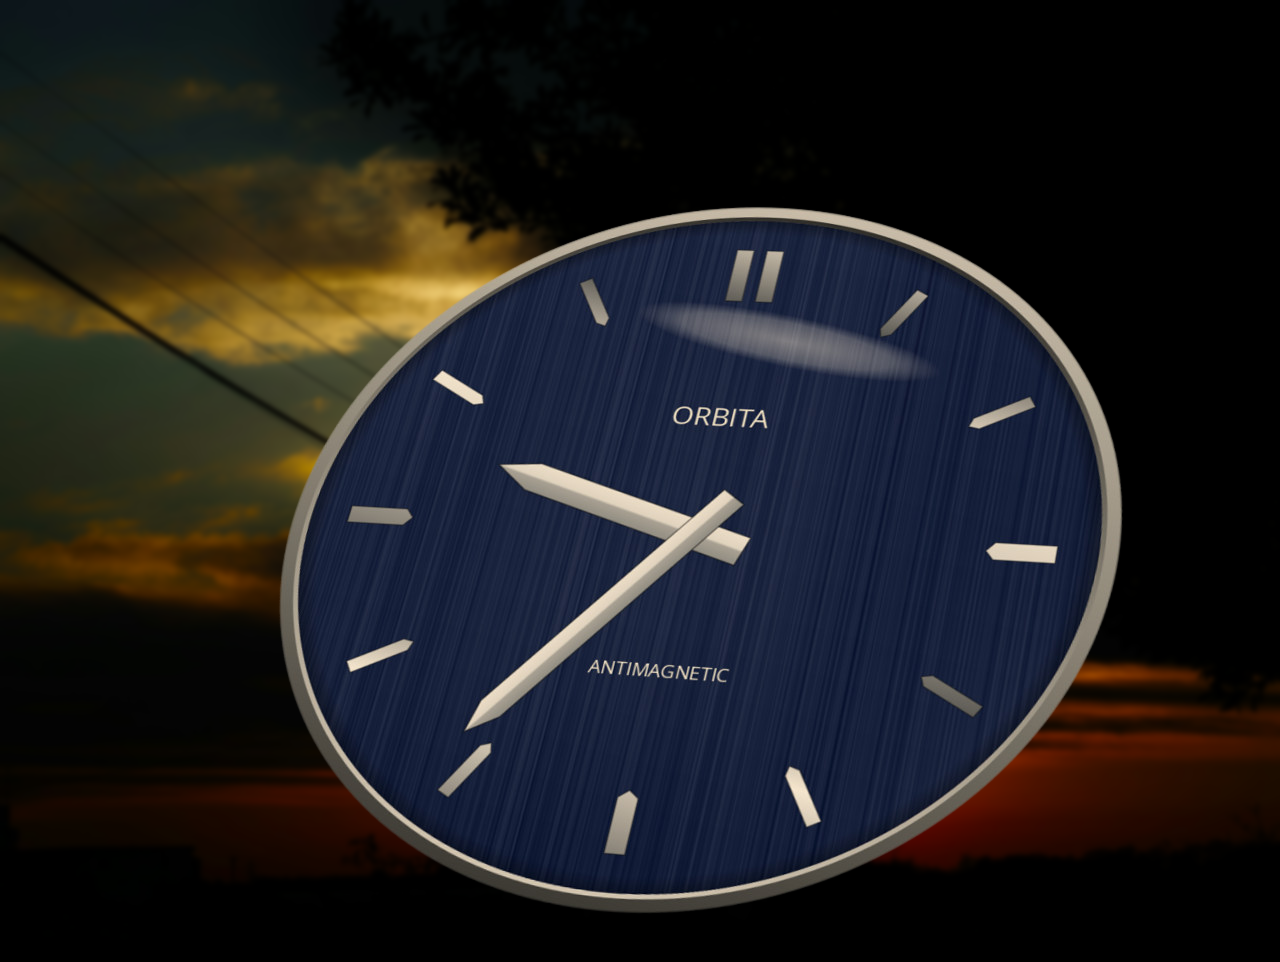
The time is 9h36
